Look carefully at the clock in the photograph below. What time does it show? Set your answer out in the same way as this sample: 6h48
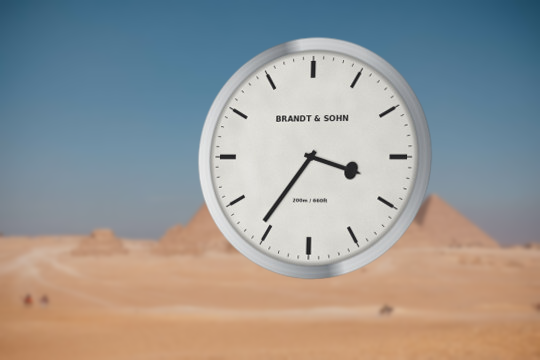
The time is 3h36
